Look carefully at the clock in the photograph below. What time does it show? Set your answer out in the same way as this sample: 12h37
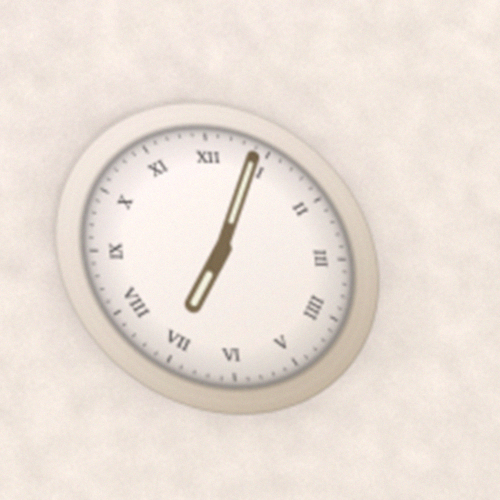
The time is 7h04
